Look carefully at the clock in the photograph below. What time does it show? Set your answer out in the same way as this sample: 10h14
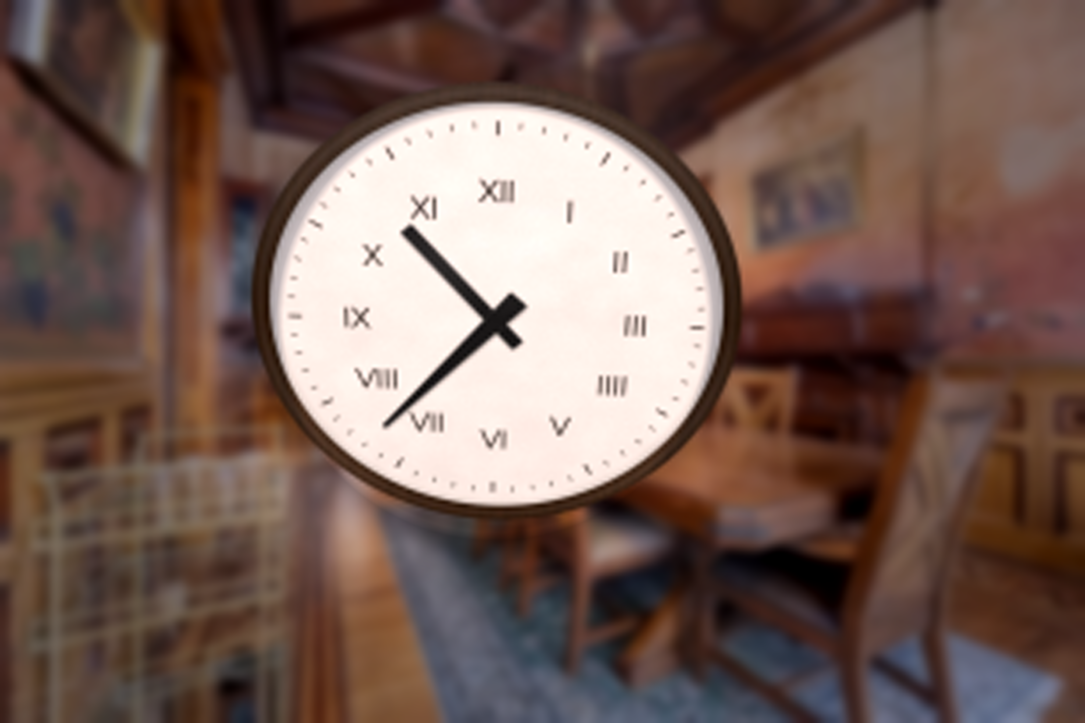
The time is 10h37
